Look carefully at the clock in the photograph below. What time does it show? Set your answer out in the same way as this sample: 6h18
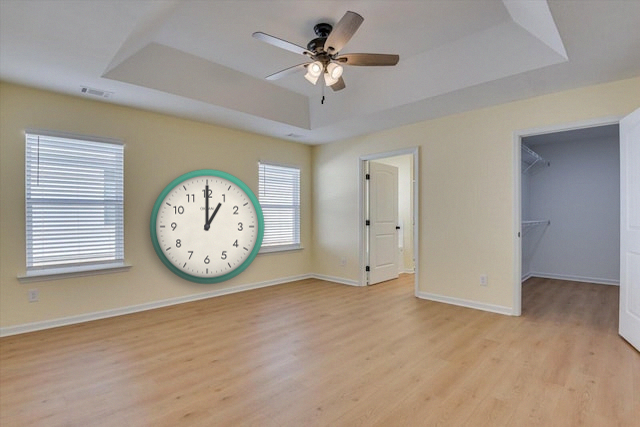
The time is 1h00
